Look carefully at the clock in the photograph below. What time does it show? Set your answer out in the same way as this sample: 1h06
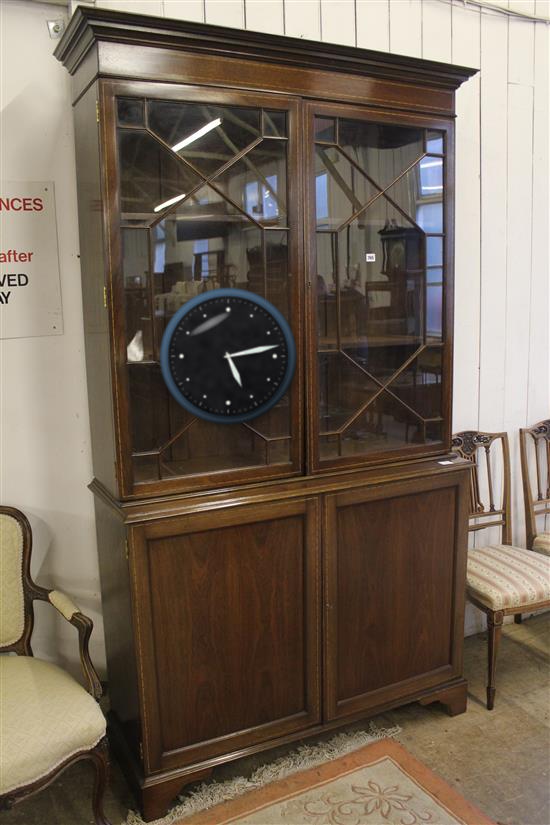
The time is 5h13
